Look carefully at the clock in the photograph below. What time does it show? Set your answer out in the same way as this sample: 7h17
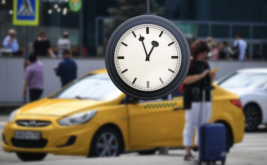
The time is 12h57
